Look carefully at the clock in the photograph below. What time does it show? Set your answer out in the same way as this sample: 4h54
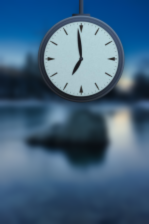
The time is 6h59
